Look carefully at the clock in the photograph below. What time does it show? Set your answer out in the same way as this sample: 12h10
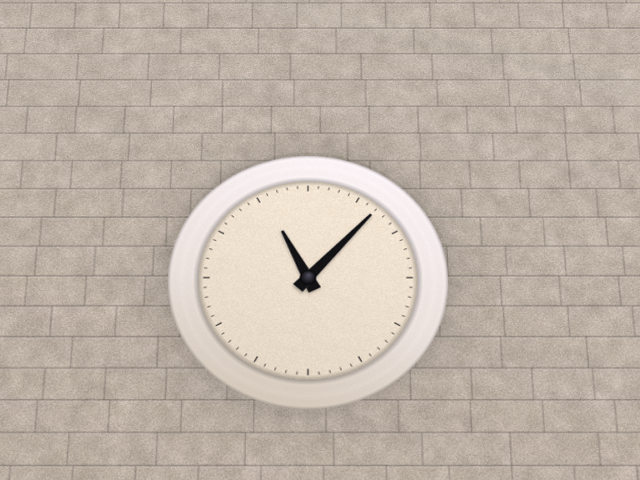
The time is 11h07
